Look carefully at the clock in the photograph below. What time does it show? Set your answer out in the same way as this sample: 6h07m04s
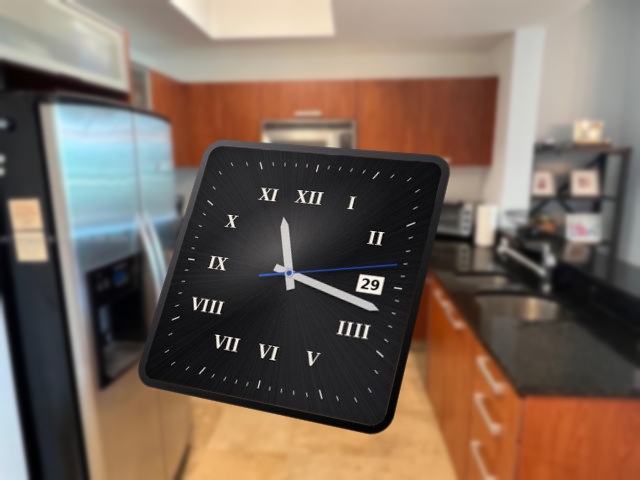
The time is 11h17m13s
